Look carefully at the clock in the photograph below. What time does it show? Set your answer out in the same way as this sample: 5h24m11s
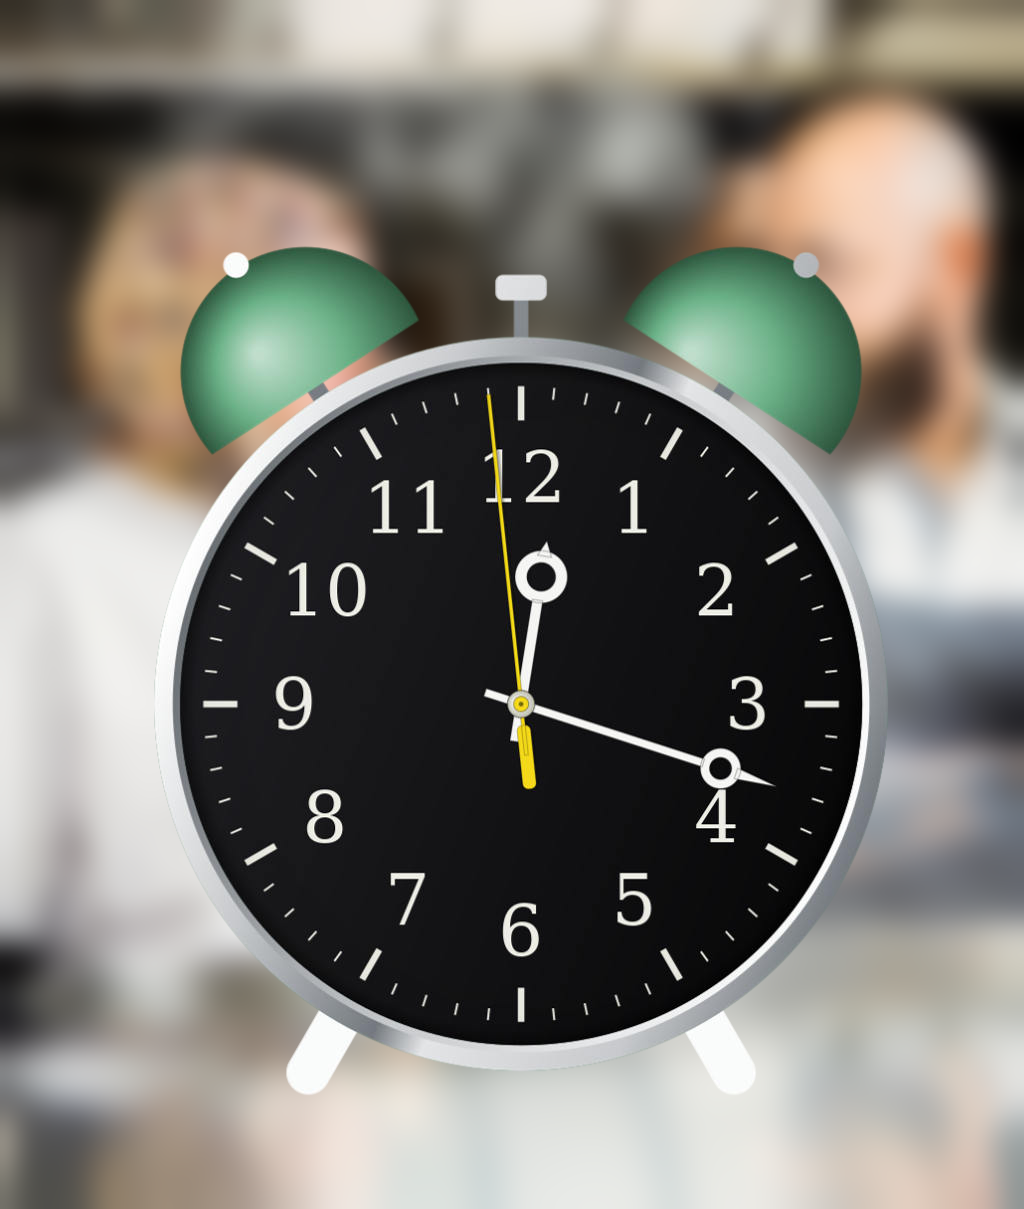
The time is 12h17m59s
